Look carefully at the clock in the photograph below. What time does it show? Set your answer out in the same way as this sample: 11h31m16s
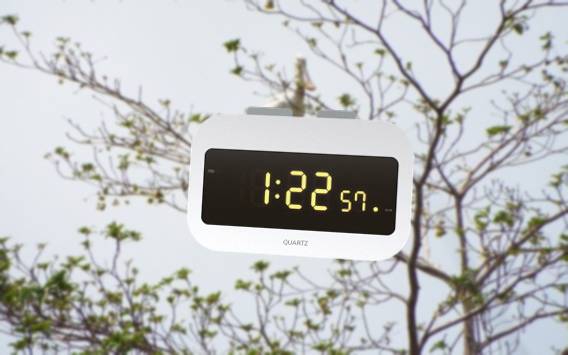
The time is 1h22m57s
